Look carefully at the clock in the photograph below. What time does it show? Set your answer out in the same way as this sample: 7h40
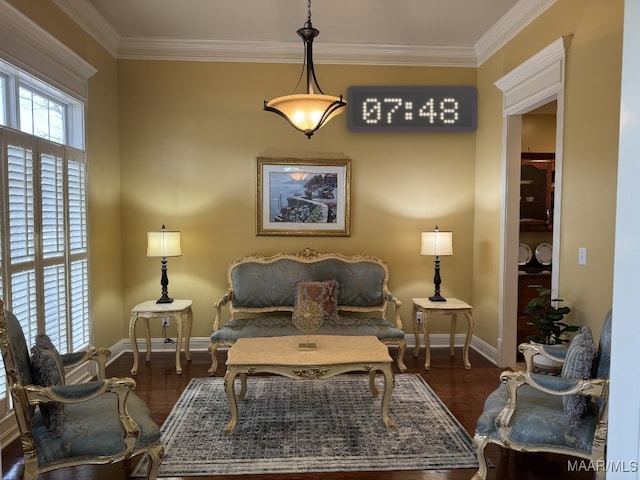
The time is 7h48
